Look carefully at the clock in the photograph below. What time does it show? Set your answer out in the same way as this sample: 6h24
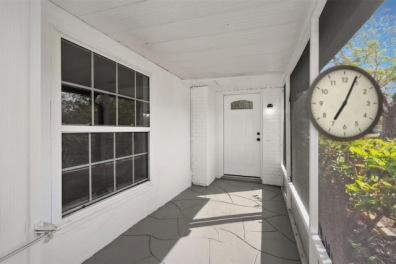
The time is 7h04
